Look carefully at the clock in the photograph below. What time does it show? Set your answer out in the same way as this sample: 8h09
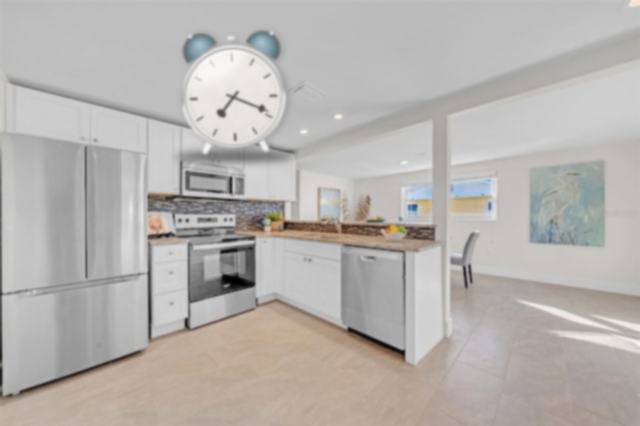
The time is 7h19
